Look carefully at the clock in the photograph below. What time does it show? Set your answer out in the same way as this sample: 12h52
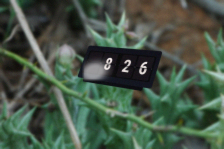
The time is 8h26
